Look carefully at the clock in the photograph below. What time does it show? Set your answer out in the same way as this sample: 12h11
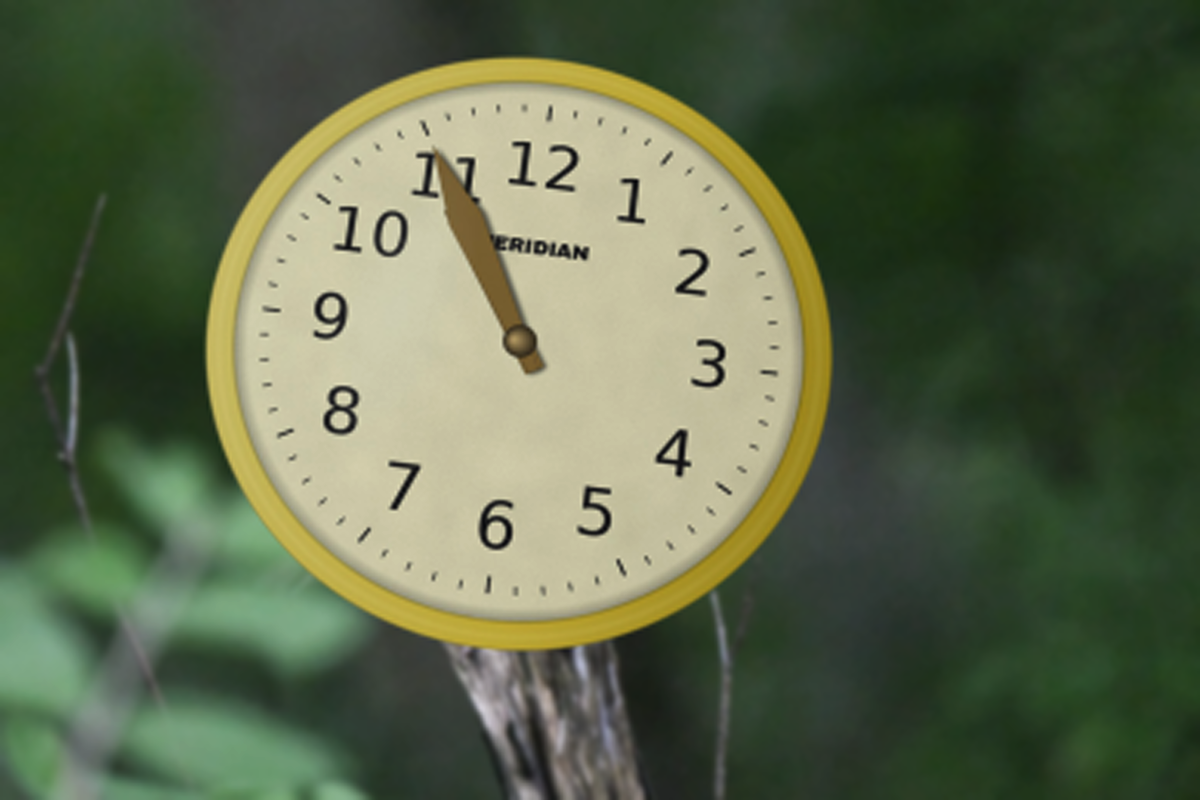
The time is 10h55
